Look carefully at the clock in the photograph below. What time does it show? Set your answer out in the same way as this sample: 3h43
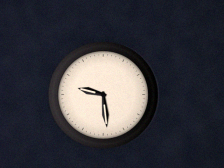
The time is 9h29
